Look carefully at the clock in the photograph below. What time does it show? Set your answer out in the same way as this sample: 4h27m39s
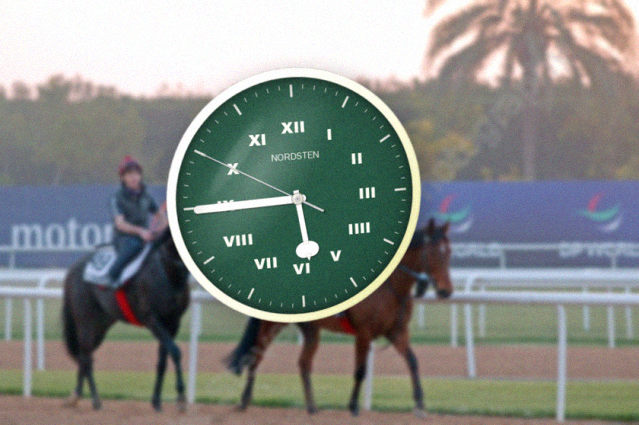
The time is 5h44m50s
